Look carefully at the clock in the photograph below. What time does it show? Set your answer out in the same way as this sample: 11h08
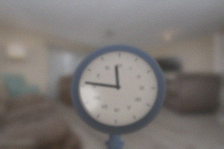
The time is 11h46
